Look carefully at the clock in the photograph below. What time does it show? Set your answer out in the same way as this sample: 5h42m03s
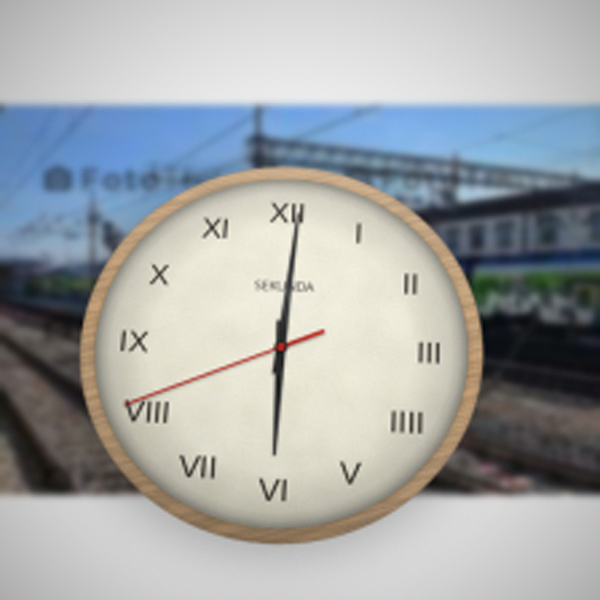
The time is 6h00m41s
